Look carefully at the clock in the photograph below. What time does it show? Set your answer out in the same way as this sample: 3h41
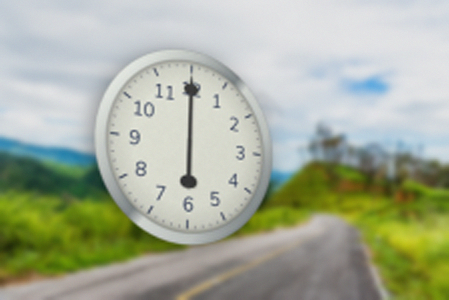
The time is 6h00
